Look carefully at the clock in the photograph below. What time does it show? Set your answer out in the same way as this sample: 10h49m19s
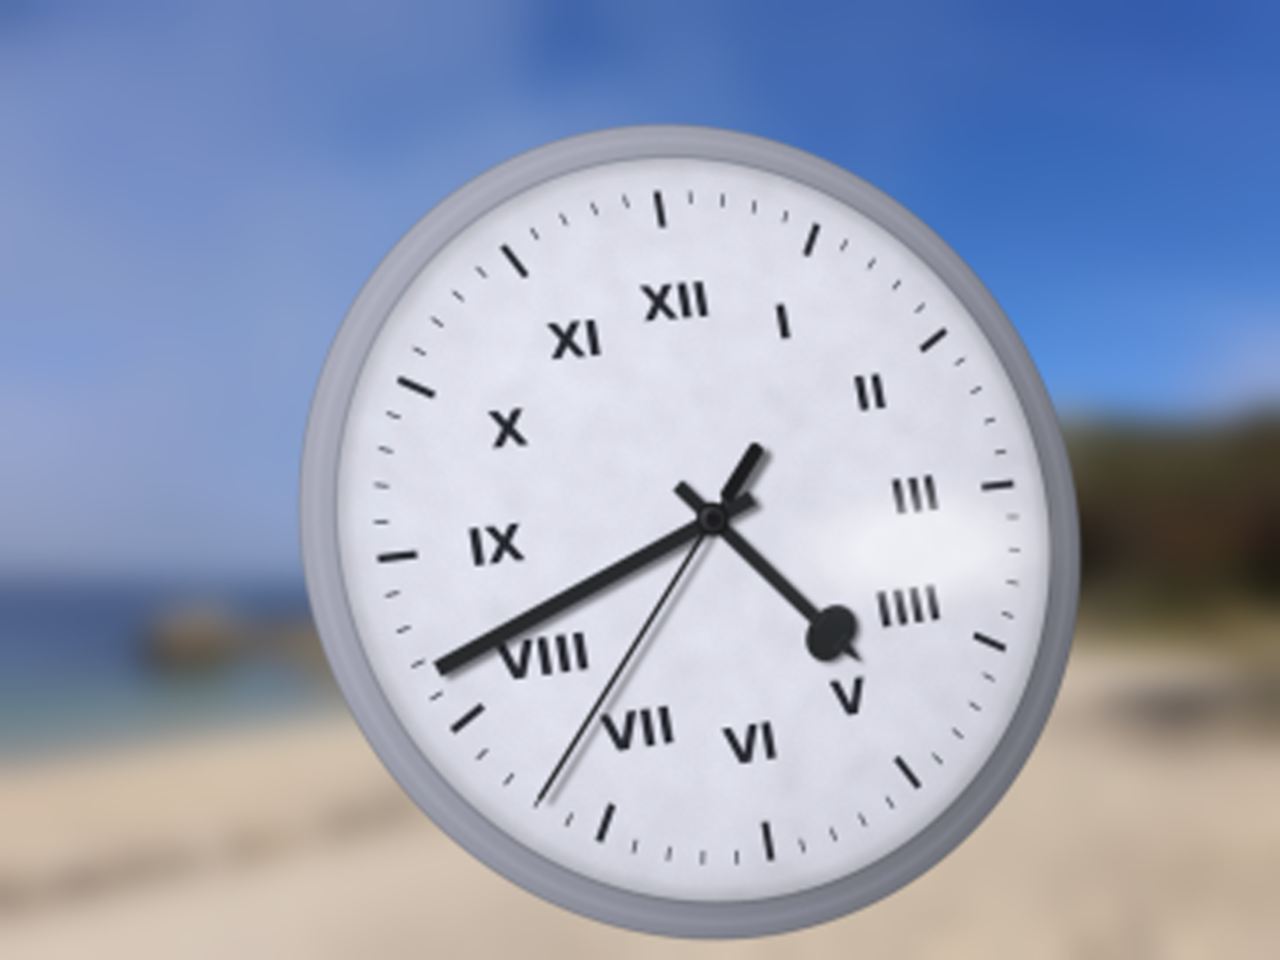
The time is 4h41m37s
